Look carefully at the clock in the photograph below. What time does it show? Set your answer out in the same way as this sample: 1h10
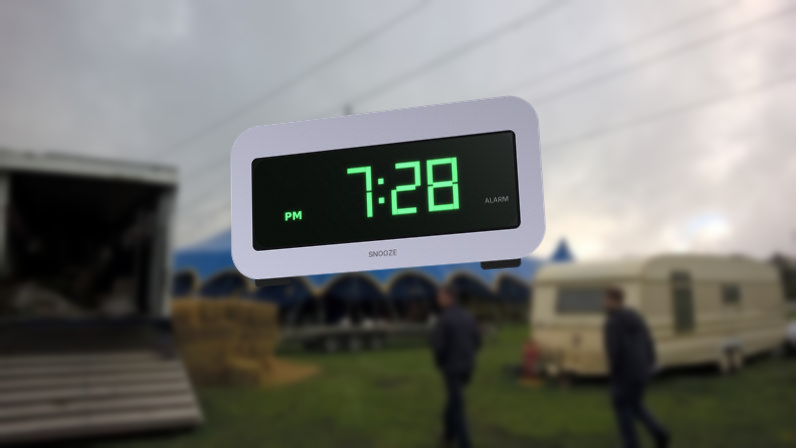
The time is 7h28
